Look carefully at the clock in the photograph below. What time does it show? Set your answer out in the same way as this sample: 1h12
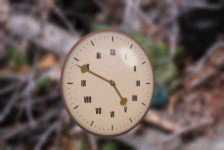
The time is 4h49
